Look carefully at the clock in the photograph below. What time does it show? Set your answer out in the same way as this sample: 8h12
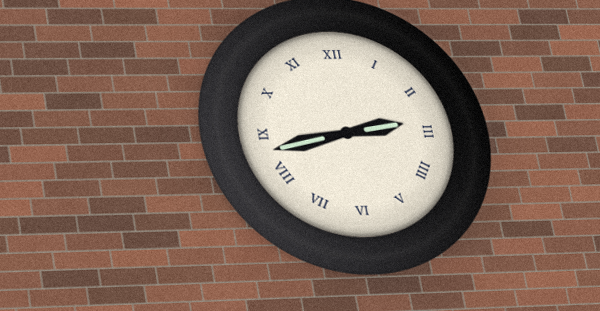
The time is 2h43
